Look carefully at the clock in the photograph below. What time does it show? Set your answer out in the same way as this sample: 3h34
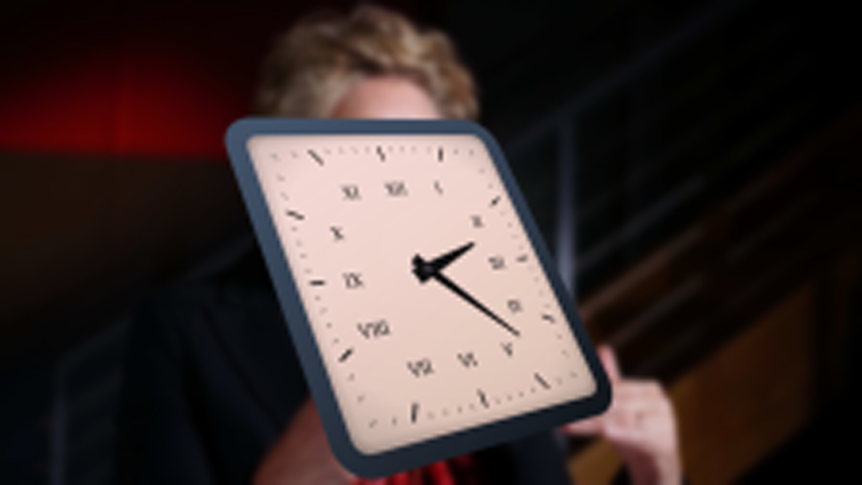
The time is 2h23
